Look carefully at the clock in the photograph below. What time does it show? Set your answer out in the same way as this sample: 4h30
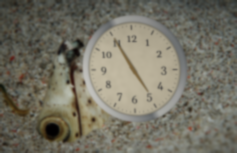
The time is 4h55
